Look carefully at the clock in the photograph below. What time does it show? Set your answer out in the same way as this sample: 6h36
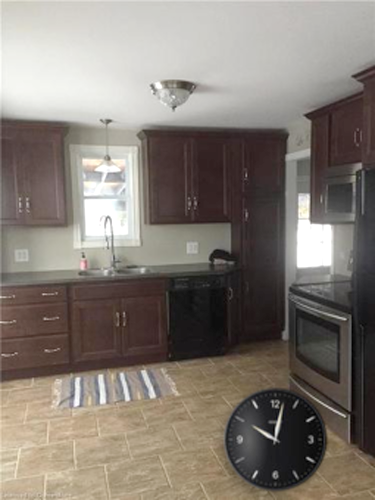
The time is 10h02
